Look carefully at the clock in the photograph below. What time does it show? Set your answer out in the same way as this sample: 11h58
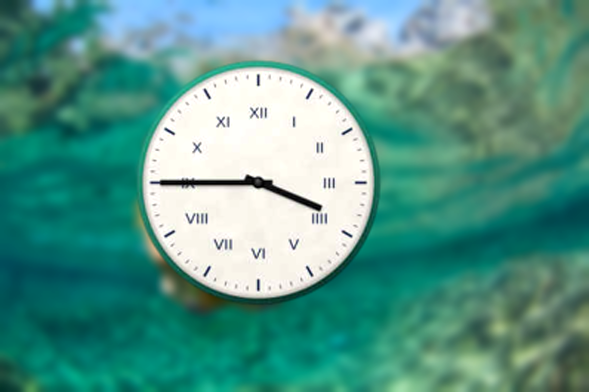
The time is 3h45
